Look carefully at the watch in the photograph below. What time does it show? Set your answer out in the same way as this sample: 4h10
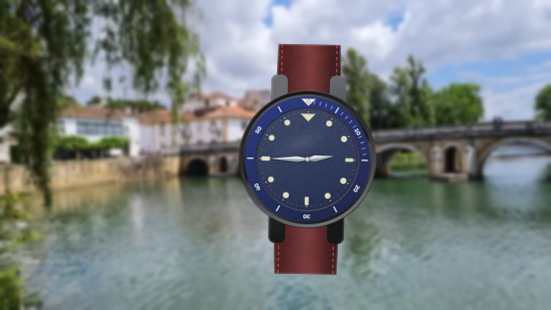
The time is 2h45
